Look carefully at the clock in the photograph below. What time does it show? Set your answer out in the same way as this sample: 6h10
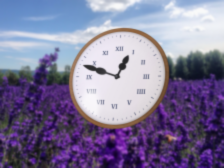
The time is 12h48
